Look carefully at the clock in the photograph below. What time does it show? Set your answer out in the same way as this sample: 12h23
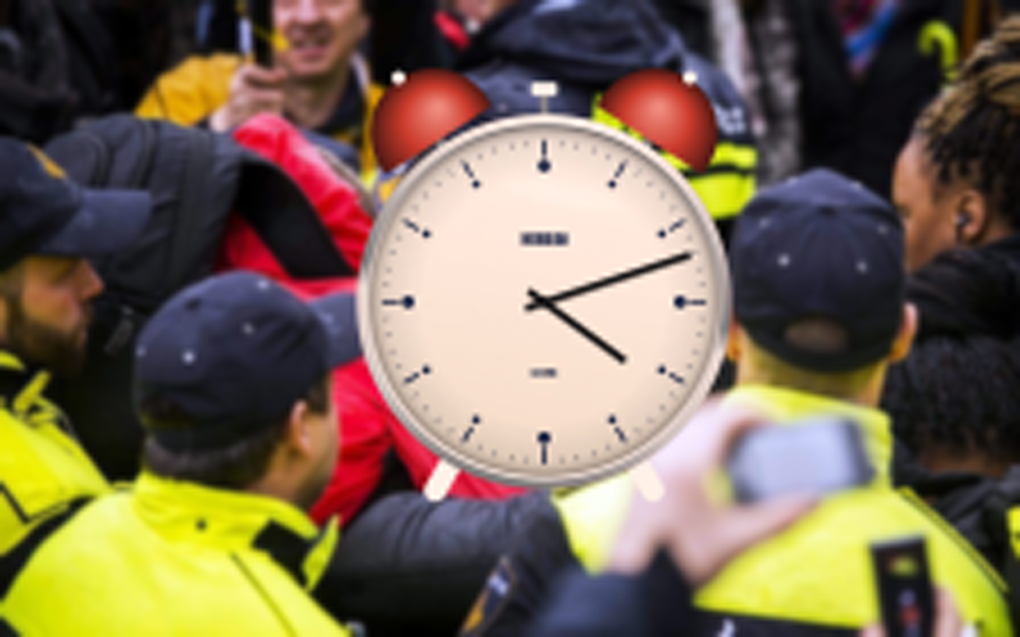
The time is 4h12
